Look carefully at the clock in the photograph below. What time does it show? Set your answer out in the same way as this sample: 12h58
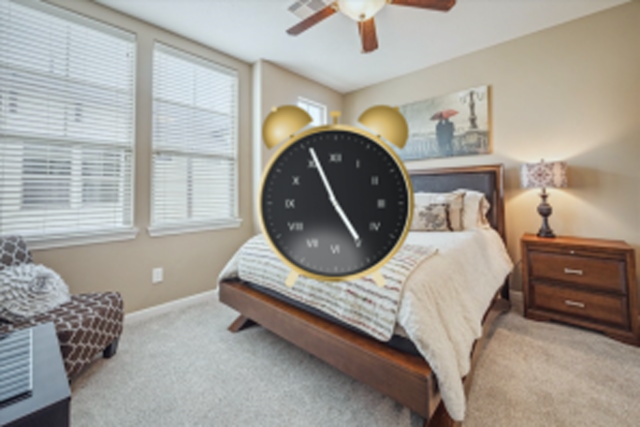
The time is 4h56
